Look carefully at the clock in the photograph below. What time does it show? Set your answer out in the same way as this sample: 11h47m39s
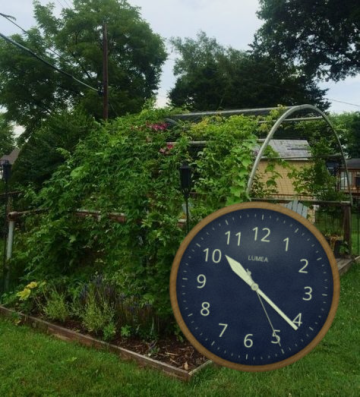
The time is 10h21m25s
